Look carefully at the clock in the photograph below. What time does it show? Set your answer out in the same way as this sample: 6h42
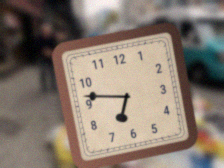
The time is 6h47
